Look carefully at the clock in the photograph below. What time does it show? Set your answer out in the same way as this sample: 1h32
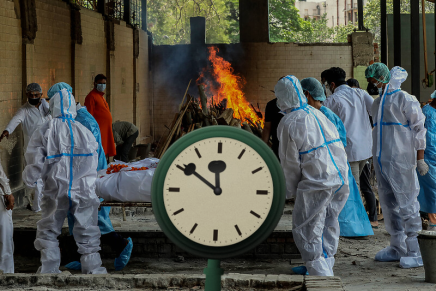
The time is 11h51
